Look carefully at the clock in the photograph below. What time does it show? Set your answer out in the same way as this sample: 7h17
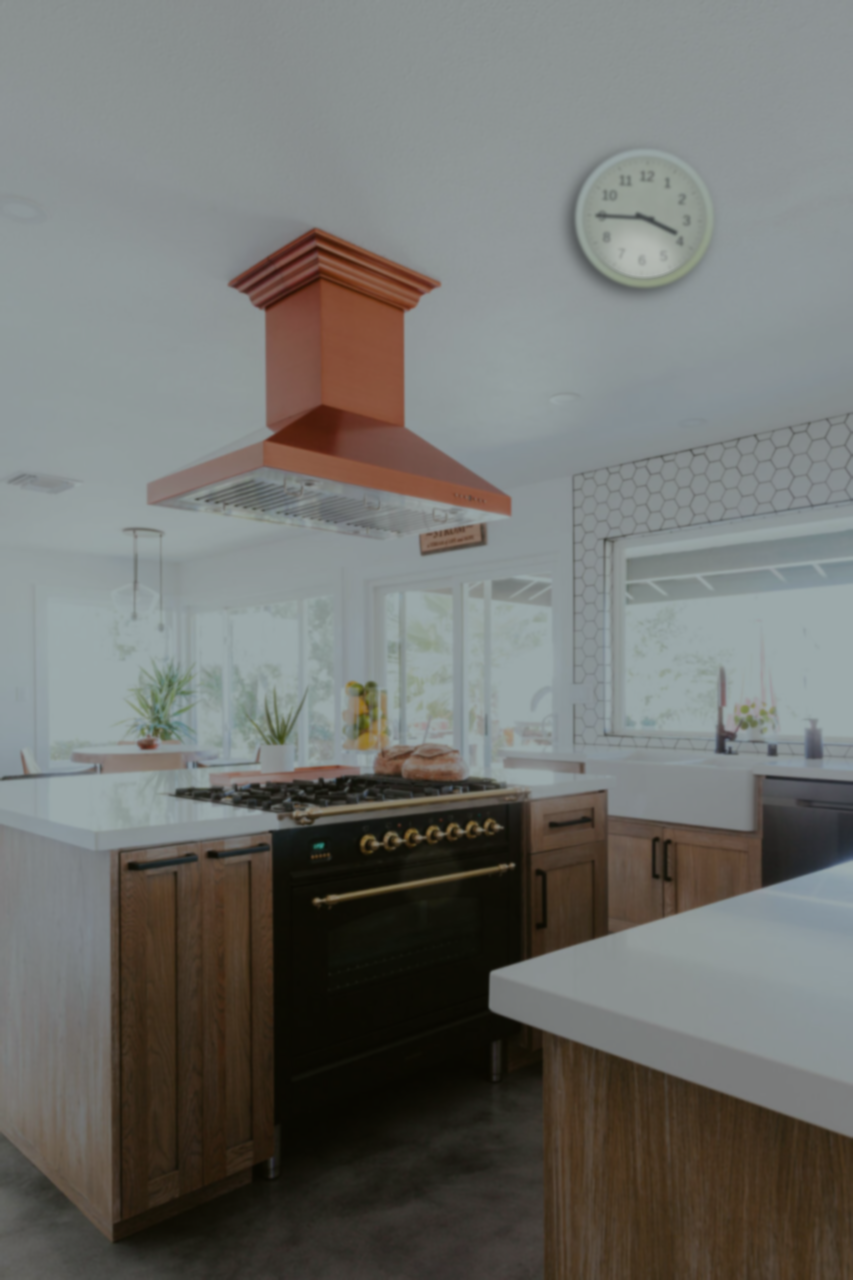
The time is 3h45
